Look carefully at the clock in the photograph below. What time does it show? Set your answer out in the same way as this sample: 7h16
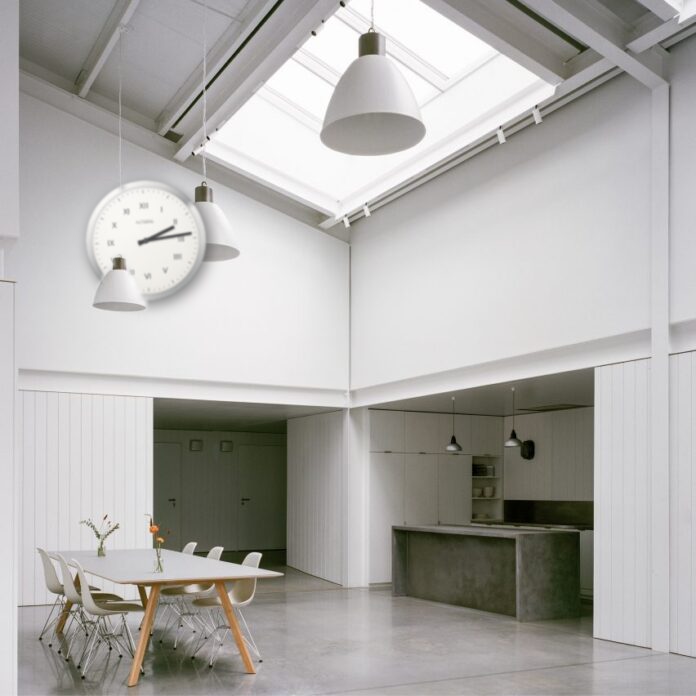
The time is 2h14
